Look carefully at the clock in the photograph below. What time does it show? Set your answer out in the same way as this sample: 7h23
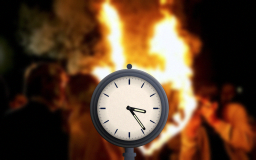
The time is 3h24
